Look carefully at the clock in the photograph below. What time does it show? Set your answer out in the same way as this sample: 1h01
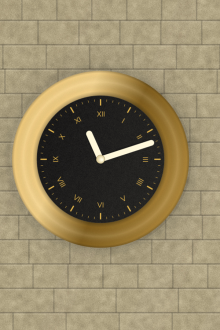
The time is 11h12
